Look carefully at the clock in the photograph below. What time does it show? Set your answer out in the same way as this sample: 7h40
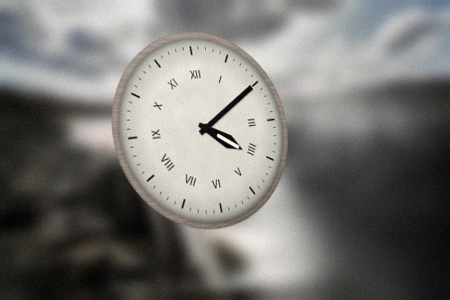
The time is 4h10
